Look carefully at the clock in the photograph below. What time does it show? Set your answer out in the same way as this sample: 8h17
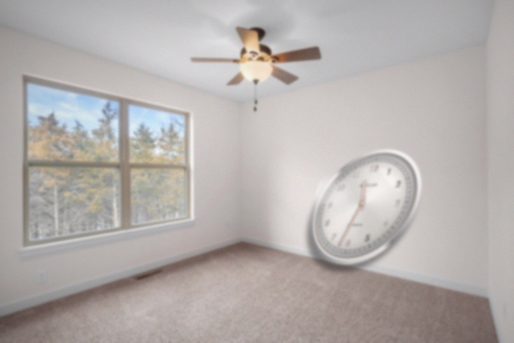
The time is 11h32
